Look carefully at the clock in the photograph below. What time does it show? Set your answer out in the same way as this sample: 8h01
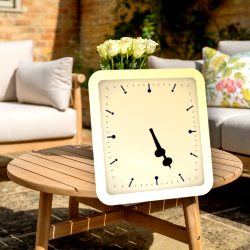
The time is 5h26
